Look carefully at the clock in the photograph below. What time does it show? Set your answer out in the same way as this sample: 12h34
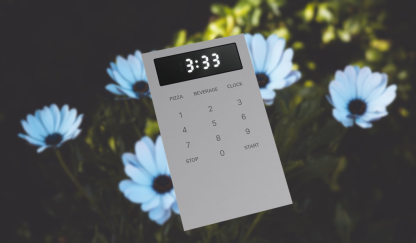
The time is 3h33
